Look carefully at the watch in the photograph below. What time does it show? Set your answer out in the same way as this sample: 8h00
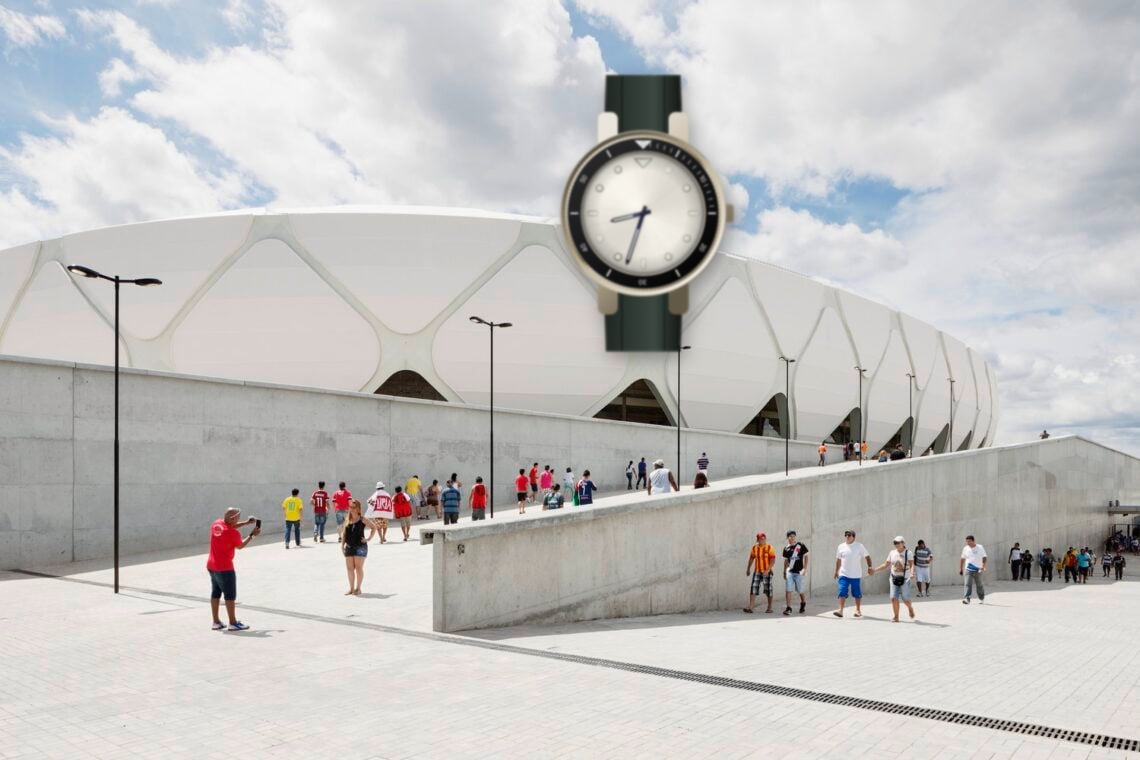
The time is 8h33
